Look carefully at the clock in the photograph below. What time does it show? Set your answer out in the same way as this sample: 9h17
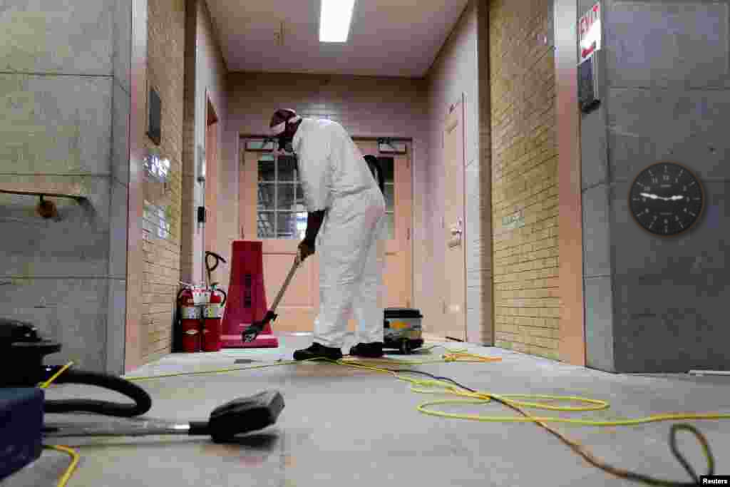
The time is 2h47
